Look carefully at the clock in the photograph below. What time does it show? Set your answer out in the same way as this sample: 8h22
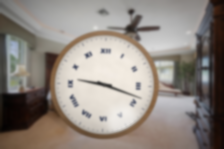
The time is 9h18
